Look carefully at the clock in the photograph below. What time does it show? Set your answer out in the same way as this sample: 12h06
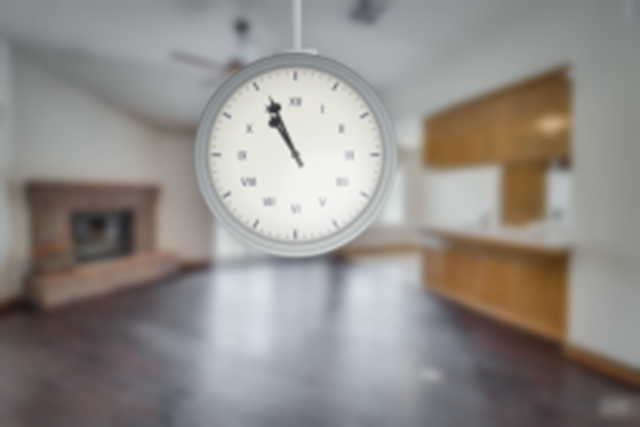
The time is 10h56
